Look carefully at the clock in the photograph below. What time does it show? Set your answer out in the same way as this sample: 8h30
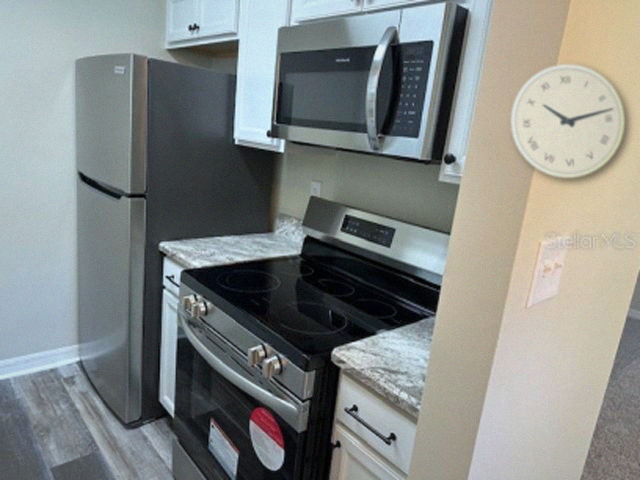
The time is 10h13
